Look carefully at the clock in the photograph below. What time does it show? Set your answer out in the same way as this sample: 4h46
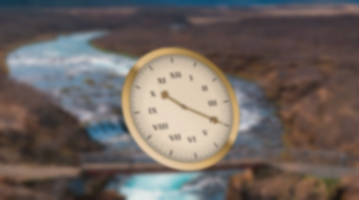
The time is 10h20
